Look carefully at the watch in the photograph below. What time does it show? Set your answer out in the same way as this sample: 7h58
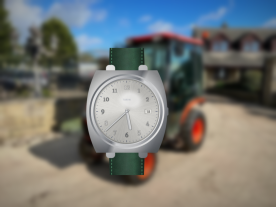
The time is 5h38
